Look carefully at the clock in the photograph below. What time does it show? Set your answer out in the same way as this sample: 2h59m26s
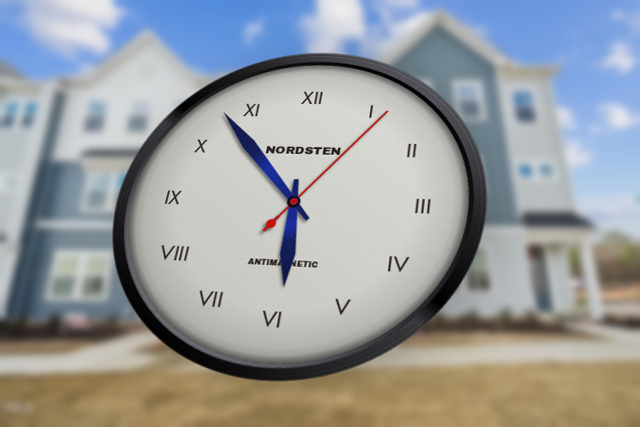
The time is 5h53m06s
